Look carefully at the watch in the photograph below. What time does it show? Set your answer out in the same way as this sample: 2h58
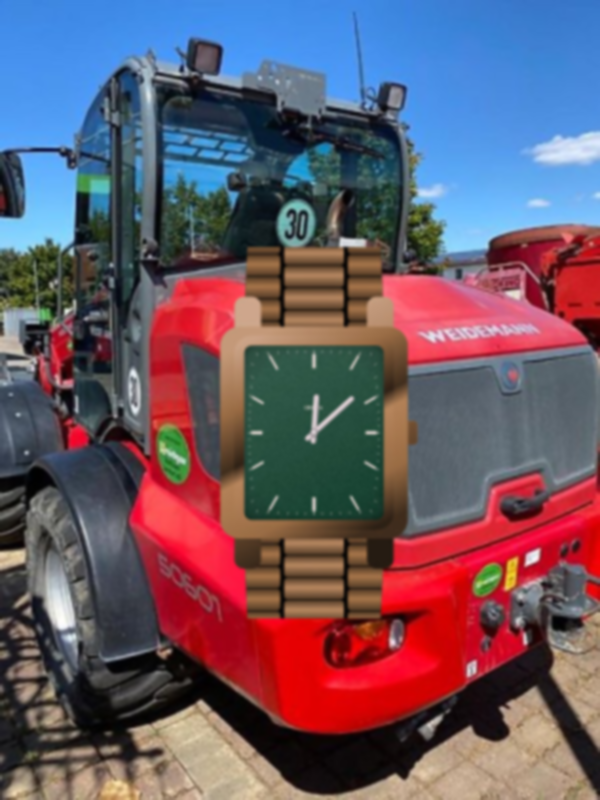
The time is 12h08
